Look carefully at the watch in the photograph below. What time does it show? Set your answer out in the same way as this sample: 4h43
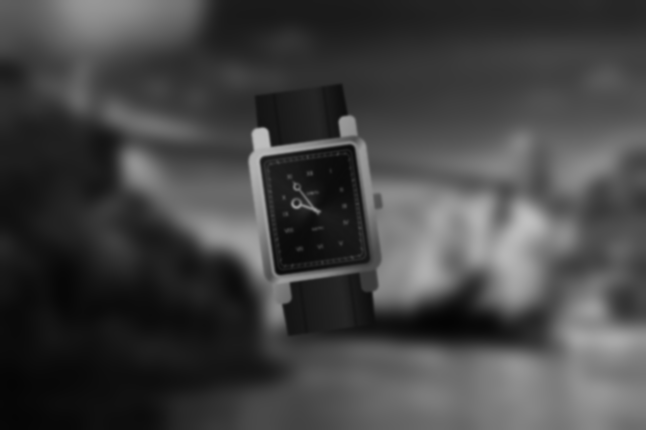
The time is 9h55
